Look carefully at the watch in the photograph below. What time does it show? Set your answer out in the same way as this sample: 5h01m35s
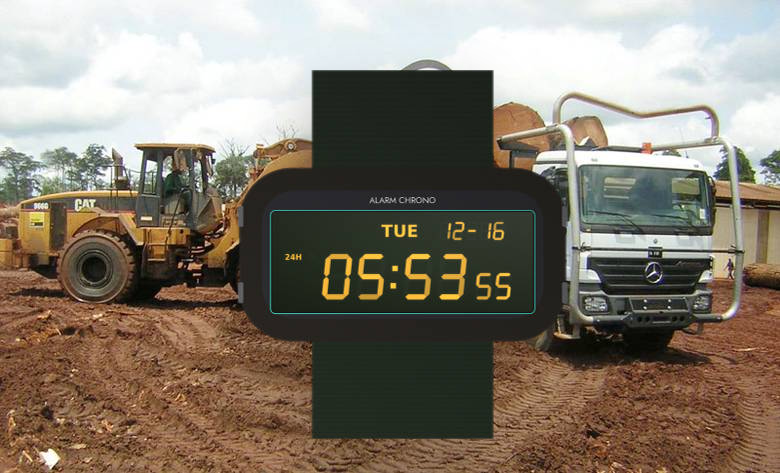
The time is 5h53m55s
